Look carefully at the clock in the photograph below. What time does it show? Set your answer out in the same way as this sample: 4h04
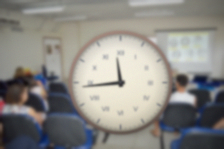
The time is 11h44
